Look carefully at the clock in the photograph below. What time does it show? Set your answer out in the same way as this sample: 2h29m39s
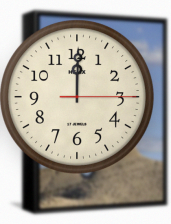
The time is 12h00m15s
